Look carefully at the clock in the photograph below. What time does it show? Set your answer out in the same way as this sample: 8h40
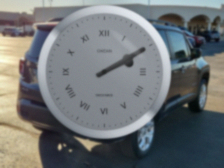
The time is 2h10
